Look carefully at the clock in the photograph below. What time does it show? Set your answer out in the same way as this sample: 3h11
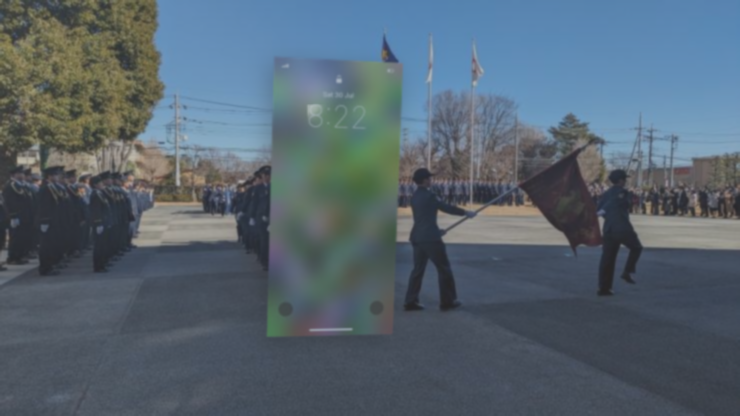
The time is 8h22
